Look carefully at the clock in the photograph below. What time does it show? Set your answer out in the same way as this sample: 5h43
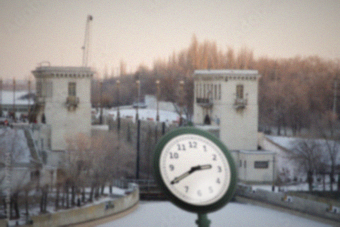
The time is 2h40
